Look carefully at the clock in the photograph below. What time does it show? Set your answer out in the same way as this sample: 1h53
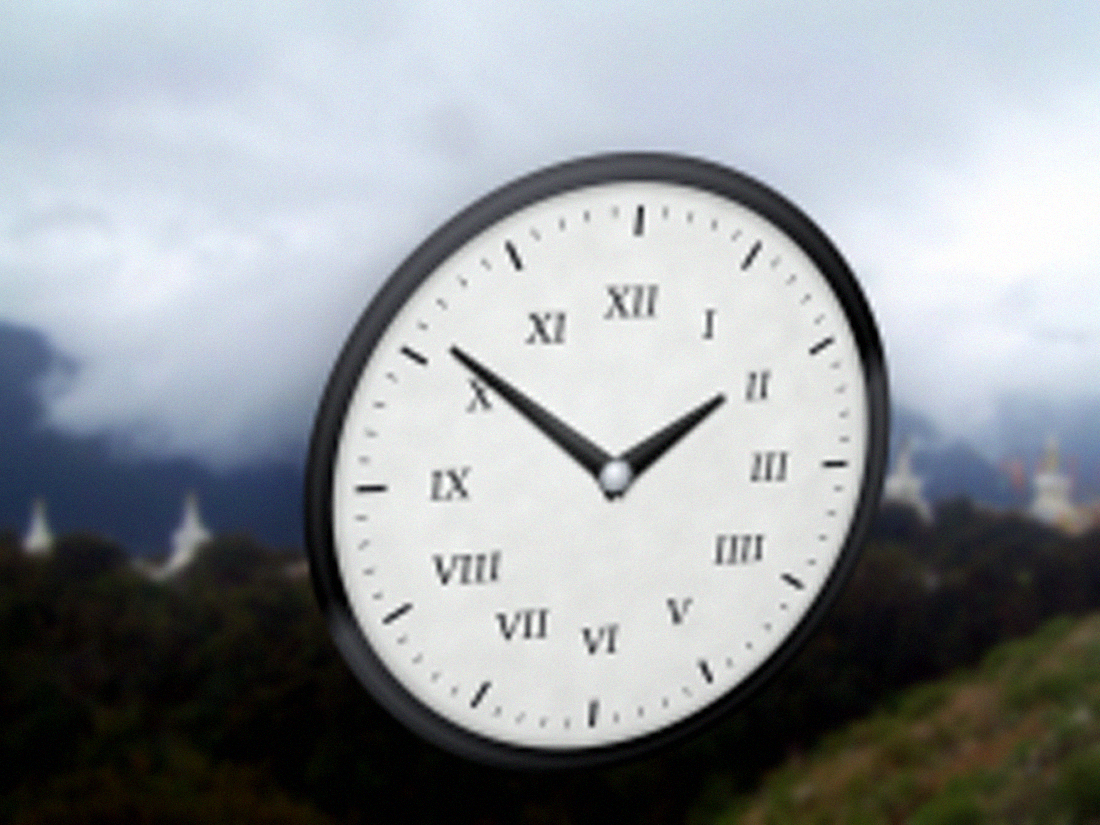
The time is 1h51
